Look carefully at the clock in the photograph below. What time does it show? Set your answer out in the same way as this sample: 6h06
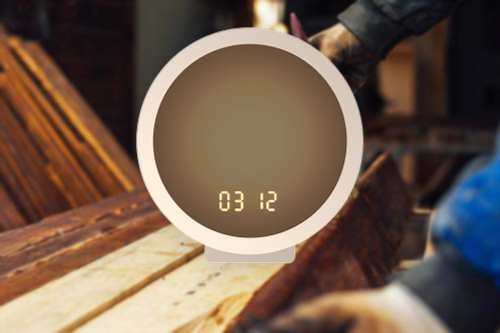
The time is 3h12
